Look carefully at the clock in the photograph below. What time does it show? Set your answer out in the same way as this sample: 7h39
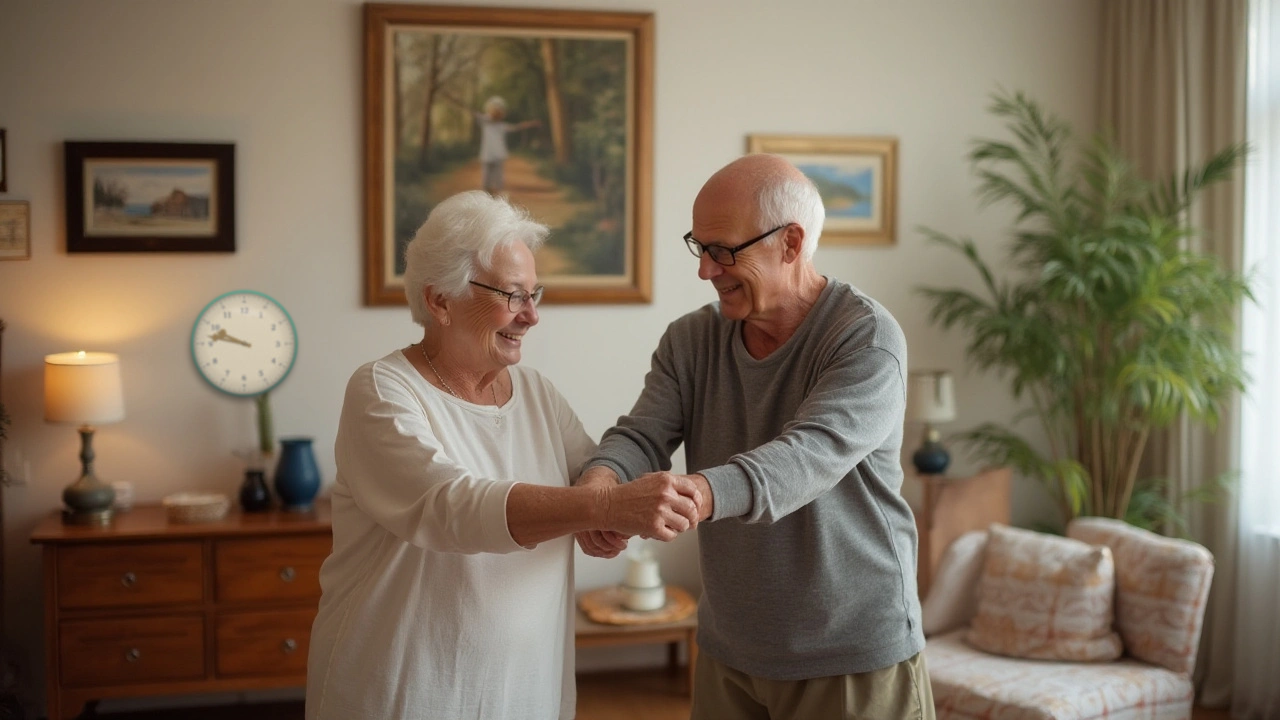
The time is 9h47
